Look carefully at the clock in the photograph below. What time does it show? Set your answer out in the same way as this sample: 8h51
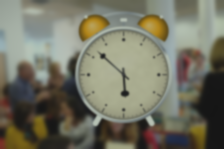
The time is 5h52
